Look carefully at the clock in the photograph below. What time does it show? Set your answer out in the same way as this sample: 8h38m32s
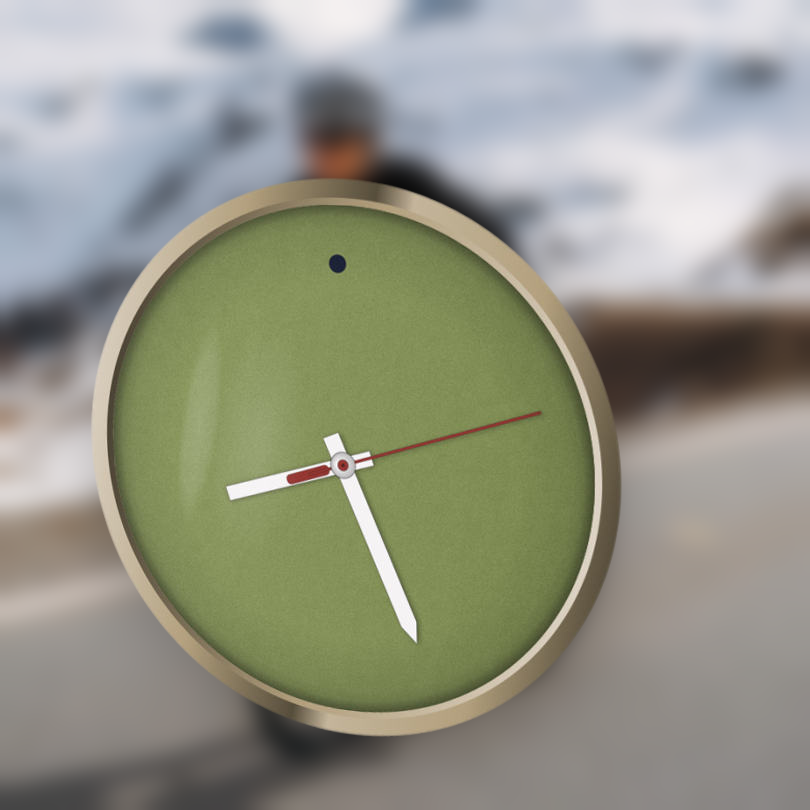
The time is 8h26m12s
